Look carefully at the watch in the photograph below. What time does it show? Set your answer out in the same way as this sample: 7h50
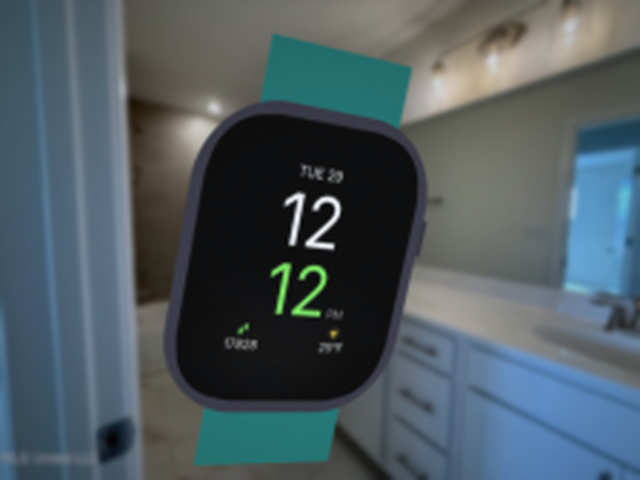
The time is 12h12
